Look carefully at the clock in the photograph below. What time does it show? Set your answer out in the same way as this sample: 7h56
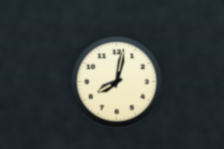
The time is 8h02
